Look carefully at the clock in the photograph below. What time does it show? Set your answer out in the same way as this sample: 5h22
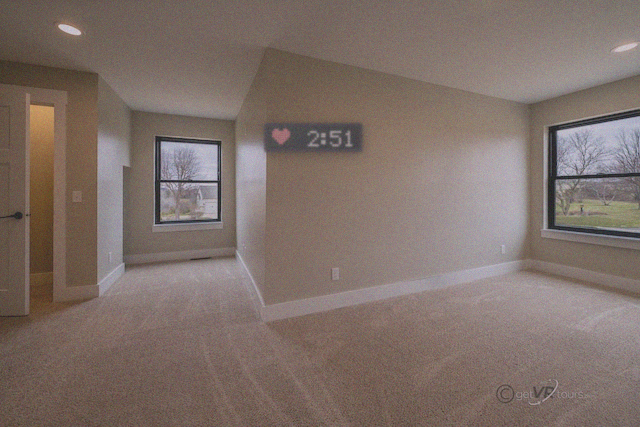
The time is 2h51
